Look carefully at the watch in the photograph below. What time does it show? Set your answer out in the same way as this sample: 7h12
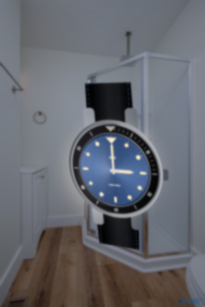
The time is 3h00
